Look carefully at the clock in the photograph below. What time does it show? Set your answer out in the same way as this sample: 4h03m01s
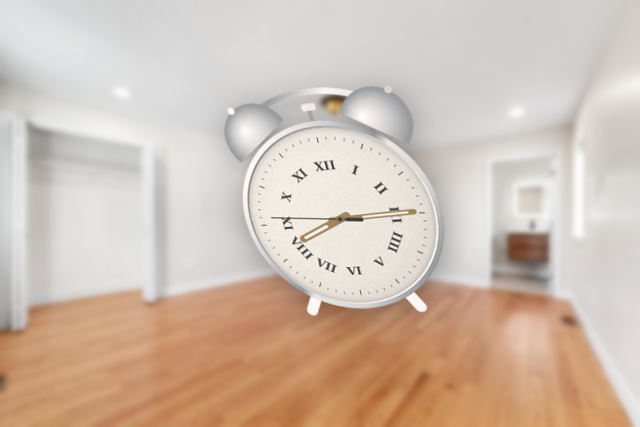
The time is 8h14m46s
